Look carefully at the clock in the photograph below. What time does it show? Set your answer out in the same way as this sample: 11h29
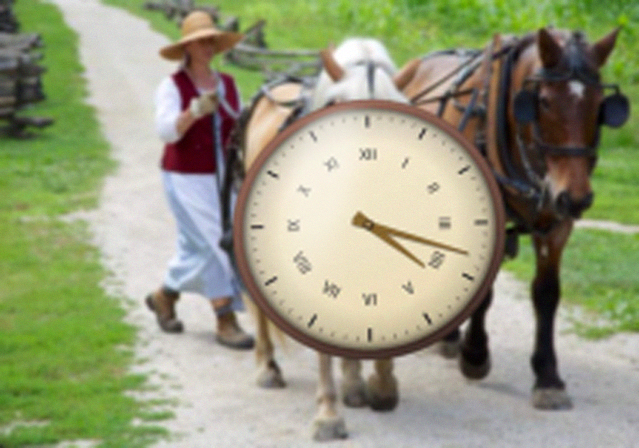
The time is 4h18
